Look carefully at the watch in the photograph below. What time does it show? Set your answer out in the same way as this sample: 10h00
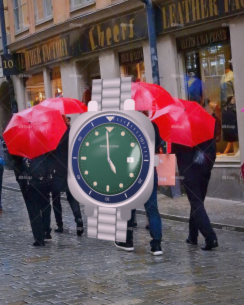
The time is 4h59
